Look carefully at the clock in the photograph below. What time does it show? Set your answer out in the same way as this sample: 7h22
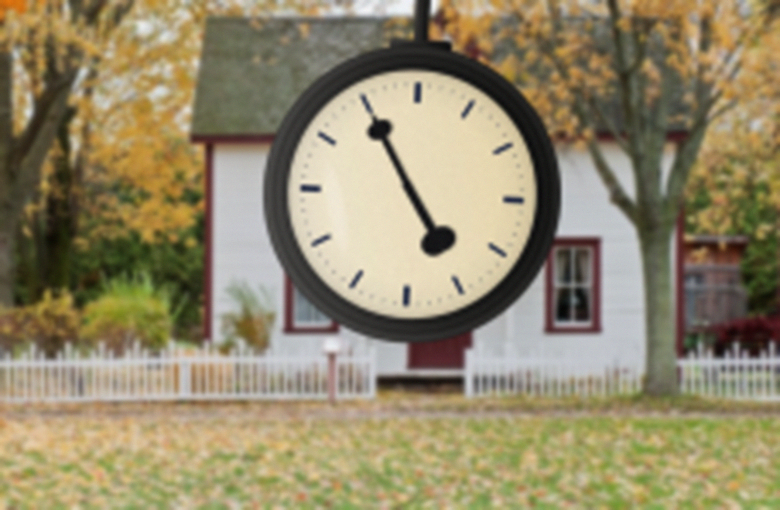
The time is 4h55
